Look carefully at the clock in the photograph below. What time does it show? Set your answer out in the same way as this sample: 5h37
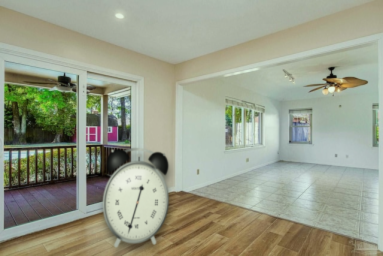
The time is 12h33
